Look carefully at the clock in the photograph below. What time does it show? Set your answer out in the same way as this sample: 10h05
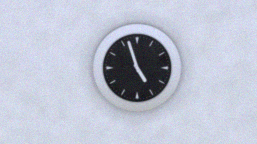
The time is 4h57
